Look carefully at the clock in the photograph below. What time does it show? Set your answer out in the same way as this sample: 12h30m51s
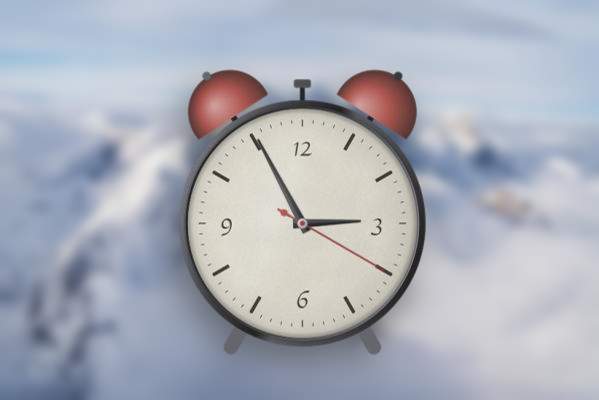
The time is 2h55m20s
